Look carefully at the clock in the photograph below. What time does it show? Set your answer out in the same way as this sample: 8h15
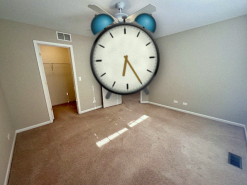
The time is 6h25
